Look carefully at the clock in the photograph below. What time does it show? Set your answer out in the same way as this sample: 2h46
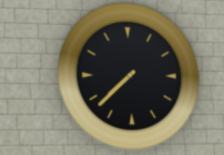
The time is 7h38
